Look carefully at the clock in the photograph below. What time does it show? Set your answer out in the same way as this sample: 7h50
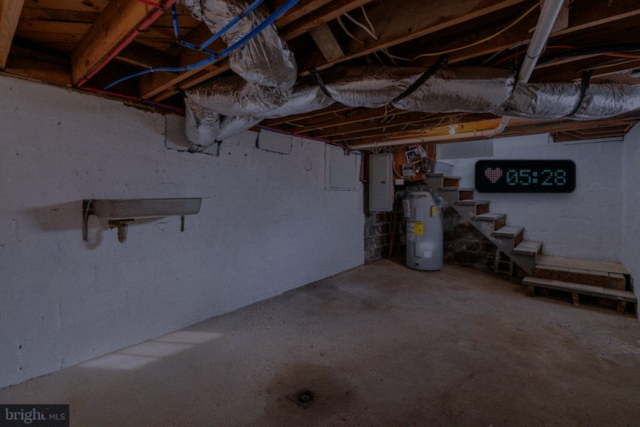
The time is 5h28
